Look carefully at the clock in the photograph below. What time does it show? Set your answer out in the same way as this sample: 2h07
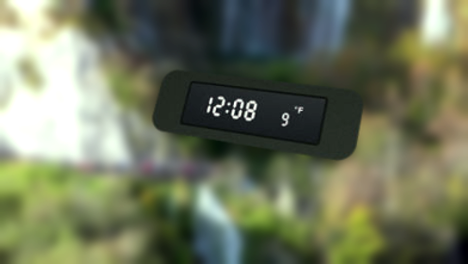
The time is 12h08
